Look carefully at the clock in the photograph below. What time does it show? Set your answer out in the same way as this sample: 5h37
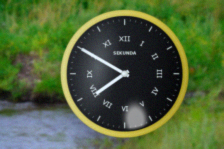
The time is 7h50
